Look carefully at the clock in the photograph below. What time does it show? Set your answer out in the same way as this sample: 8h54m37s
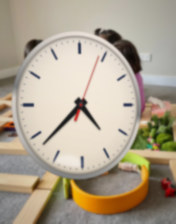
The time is 4h38m04s
